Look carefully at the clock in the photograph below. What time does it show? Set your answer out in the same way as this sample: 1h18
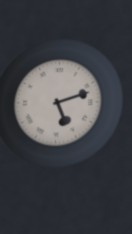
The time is 5h12
